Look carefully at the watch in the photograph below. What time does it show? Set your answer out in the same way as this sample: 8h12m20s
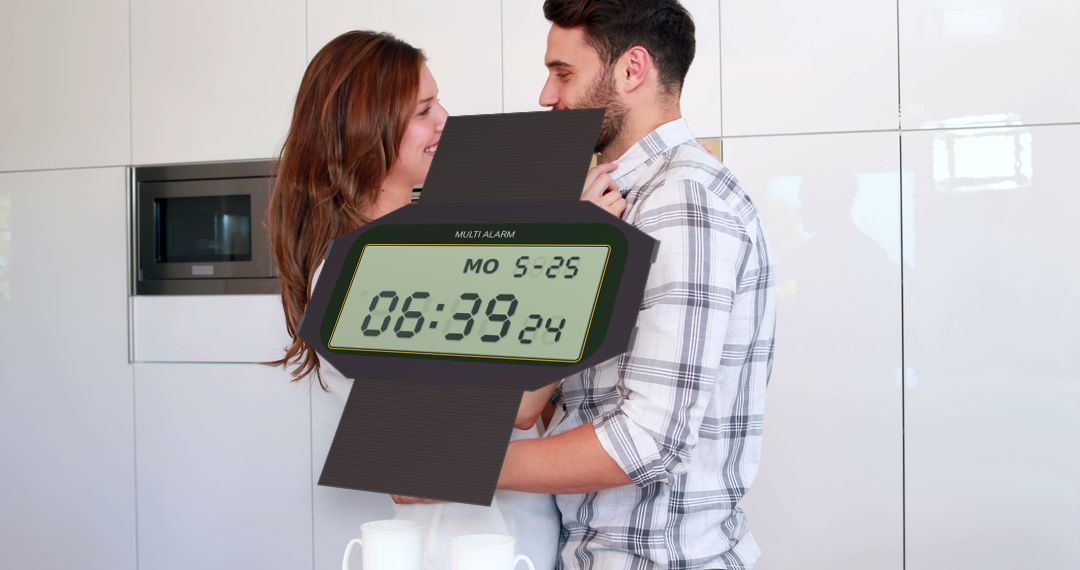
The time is 6h39m24s
